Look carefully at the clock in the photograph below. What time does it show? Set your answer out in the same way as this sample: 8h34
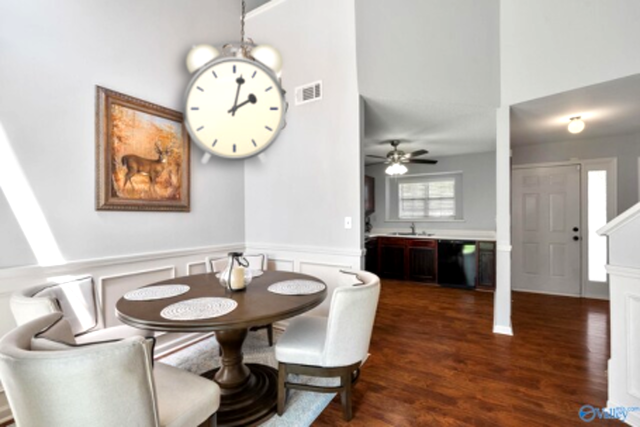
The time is 2h02
